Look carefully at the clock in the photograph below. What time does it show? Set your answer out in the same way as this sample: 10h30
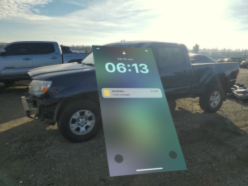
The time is 6h13
